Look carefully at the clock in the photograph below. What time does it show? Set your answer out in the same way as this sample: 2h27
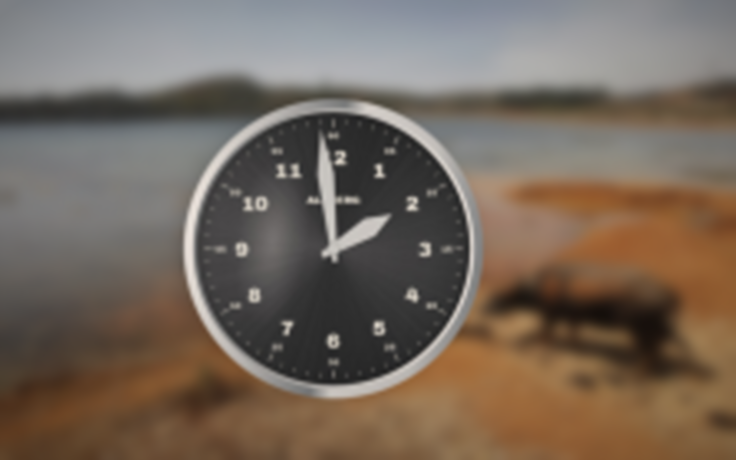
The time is 1h59
